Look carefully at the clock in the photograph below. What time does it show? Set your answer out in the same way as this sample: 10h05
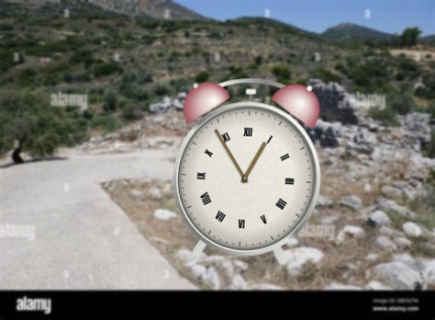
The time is 12h54
